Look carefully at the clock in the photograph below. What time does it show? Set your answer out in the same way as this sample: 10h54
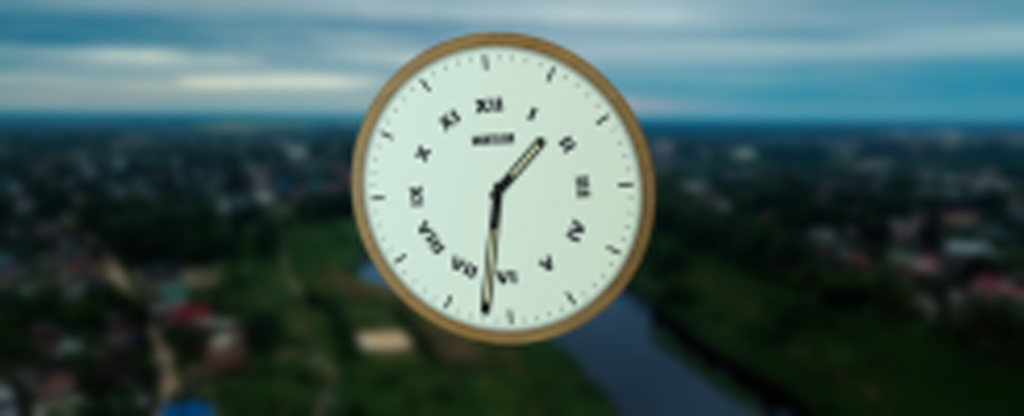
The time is 1h32
